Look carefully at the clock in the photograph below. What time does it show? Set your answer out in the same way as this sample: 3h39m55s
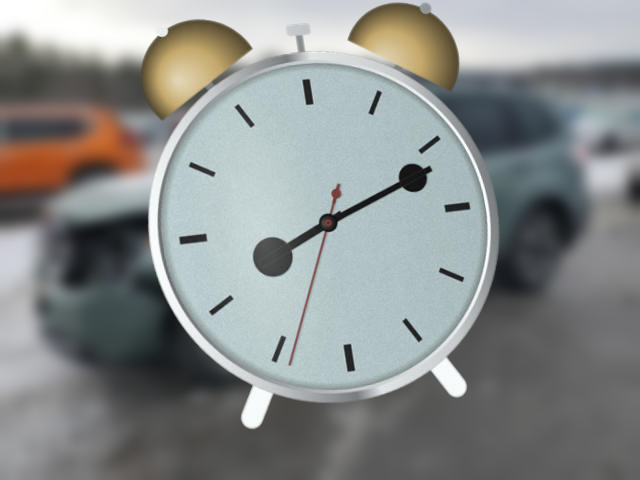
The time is 8h11m34s
